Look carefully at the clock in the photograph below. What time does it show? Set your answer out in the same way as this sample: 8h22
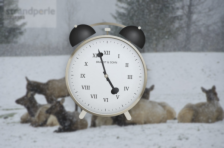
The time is 4h57
